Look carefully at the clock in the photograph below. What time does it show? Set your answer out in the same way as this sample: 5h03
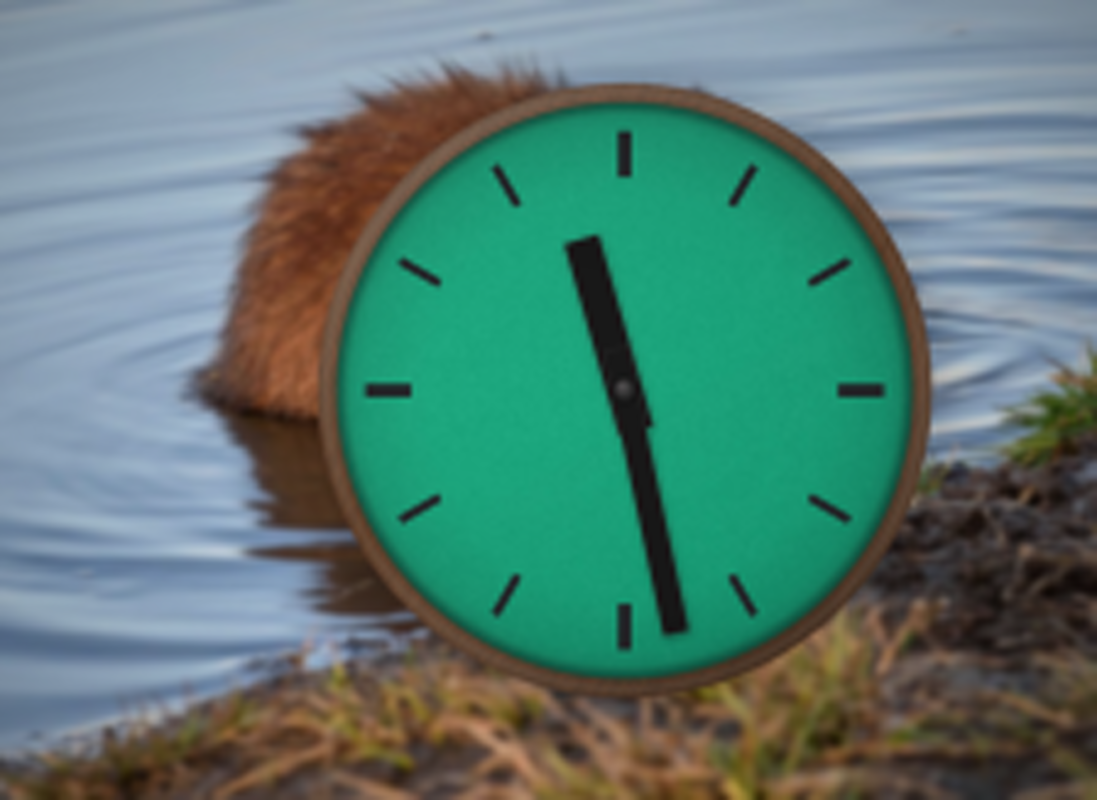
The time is 11h28
